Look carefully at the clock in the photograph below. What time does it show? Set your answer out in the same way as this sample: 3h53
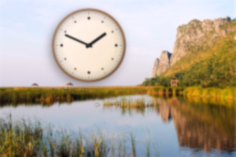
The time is 1h49
